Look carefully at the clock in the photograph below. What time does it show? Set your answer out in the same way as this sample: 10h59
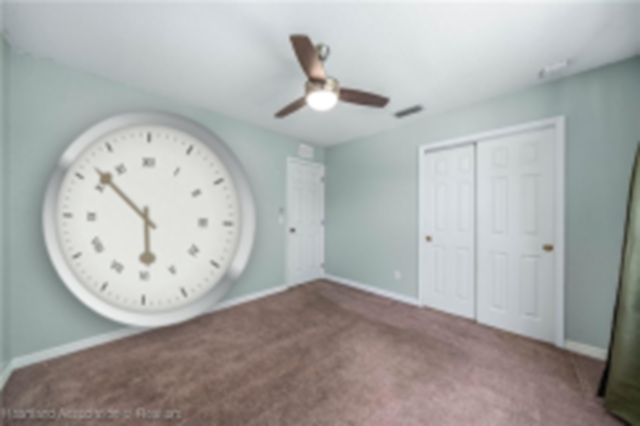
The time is 5h52
